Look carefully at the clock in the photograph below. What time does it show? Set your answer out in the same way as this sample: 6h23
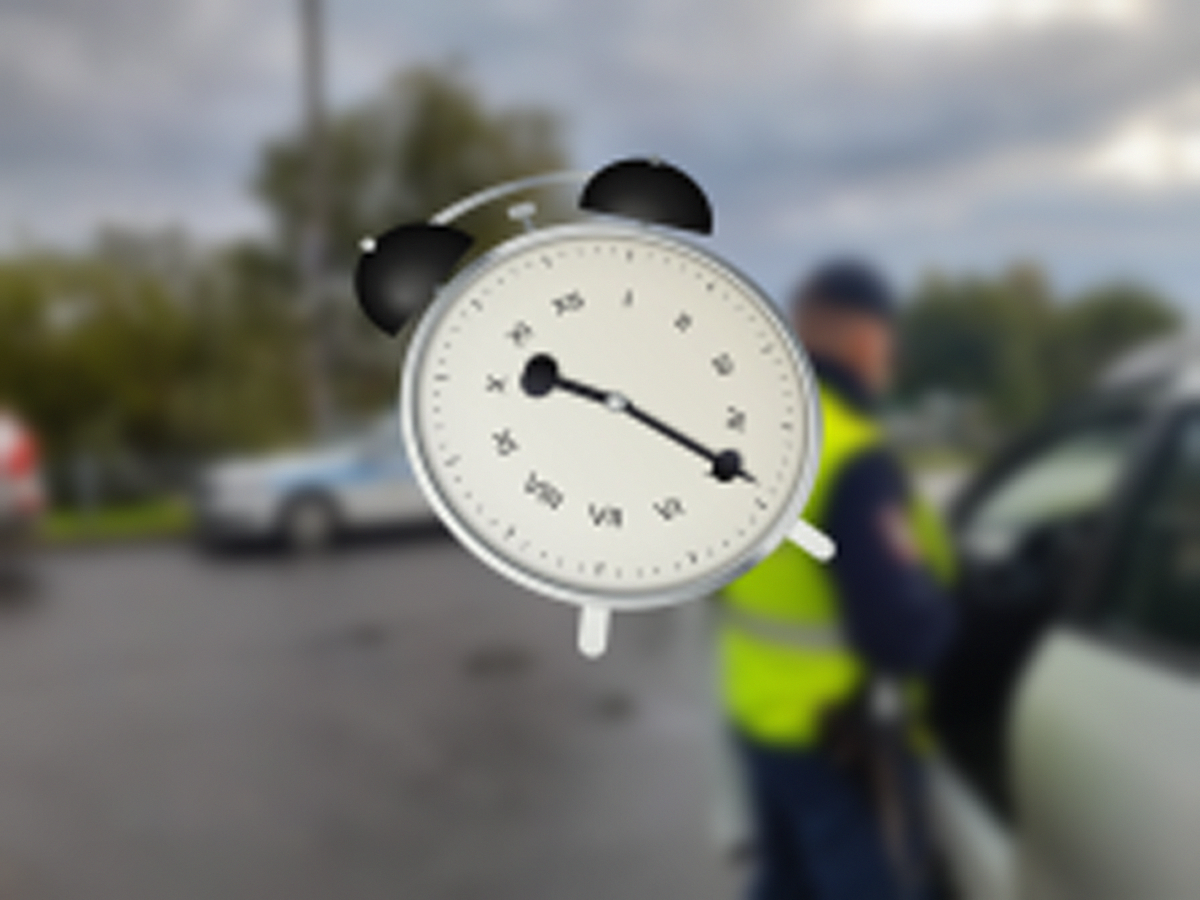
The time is 10h24
